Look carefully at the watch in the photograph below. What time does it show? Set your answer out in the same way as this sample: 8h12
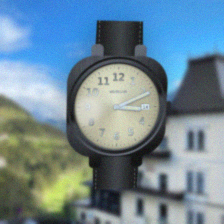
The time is 3h11
